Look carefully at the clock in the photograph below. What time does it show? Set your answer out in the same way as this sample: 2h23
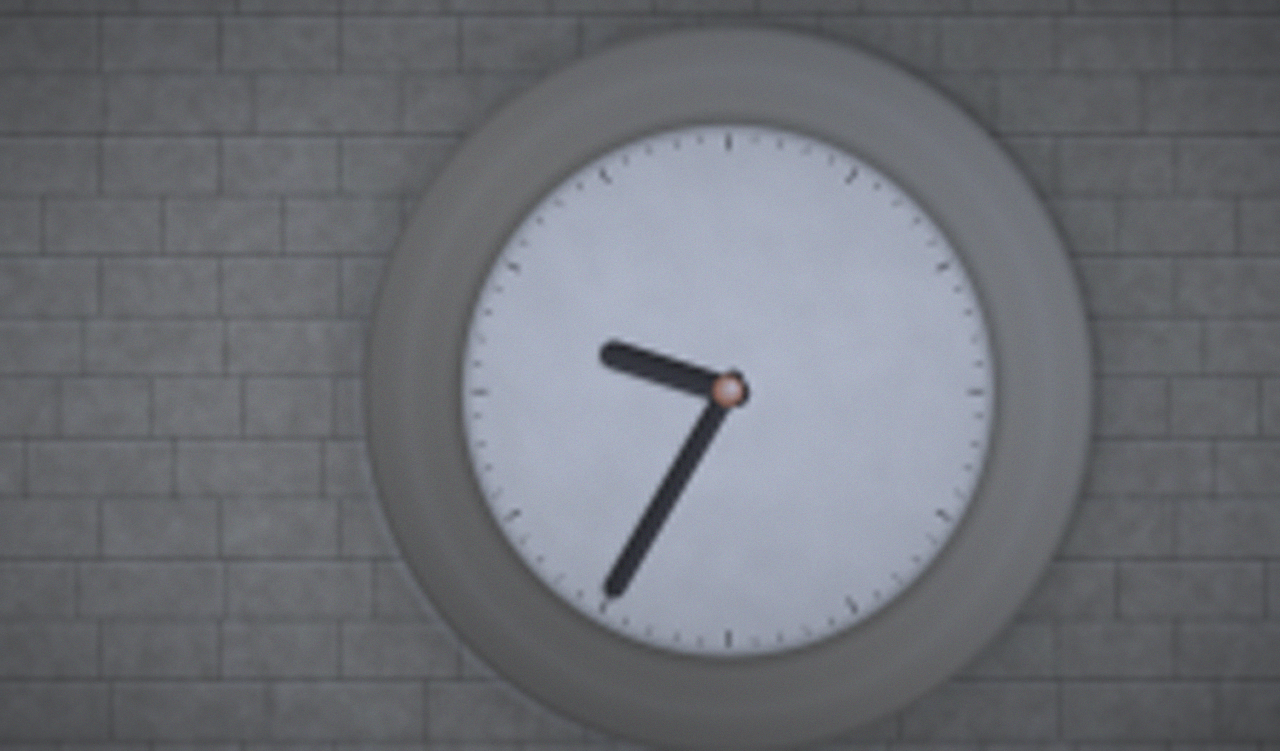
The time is 9h35
